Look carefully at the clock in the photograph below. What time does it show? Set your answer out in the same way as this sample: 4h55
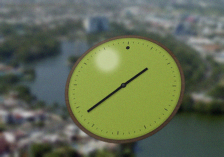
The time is 1h38
